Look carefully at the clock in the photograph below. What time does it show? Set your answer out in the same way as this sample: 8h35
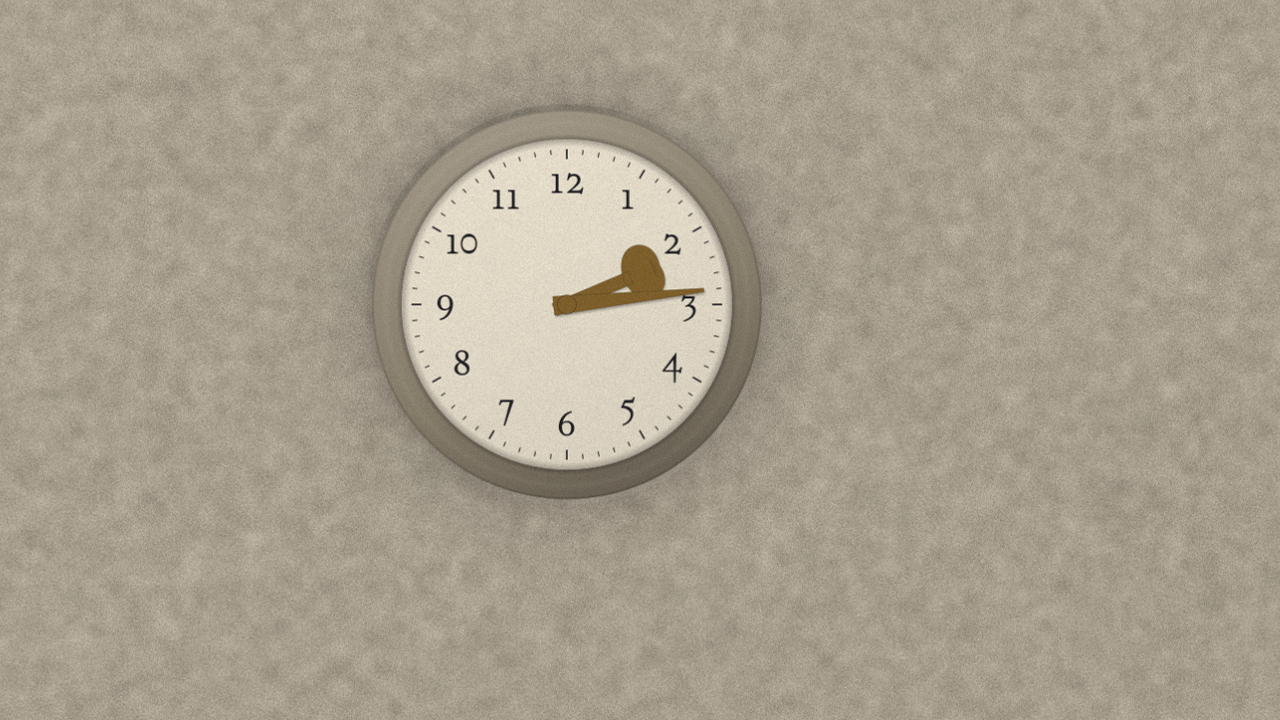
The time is 2h14
